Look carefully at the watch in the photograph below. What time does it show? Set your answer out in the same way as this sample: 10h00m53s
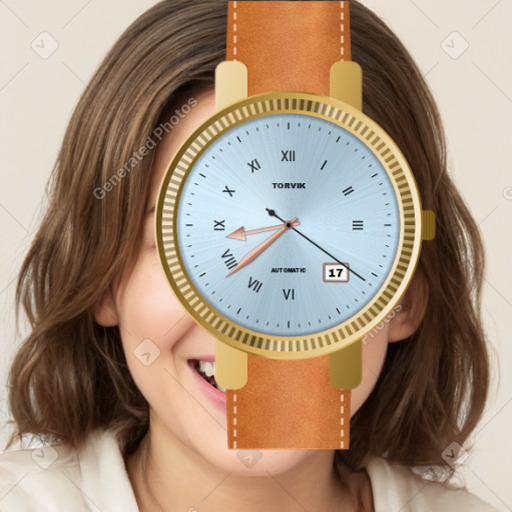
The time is 8h38m21s
